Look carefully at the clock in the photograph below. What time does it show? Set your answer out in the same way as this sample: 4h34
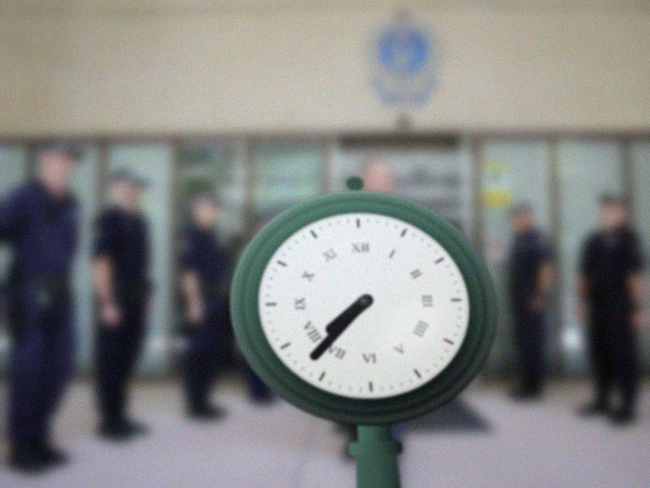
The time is 7h37
